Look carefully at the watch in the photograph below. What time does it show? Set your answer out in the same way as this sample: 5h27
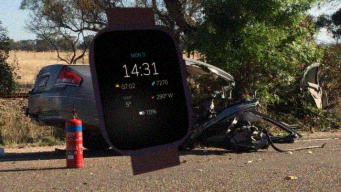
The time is 14h31
